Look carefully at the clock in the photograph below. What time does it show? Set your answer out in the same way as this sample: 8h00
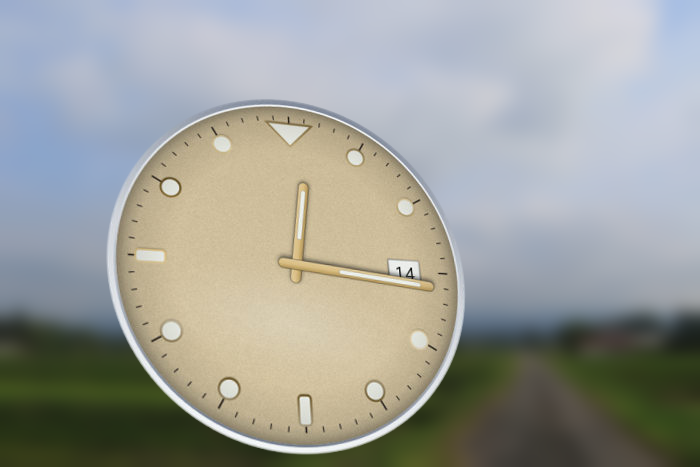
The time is 12h16
